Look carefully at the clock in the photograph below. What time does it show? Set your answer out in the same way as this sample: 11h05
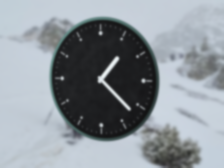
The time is 1h22
